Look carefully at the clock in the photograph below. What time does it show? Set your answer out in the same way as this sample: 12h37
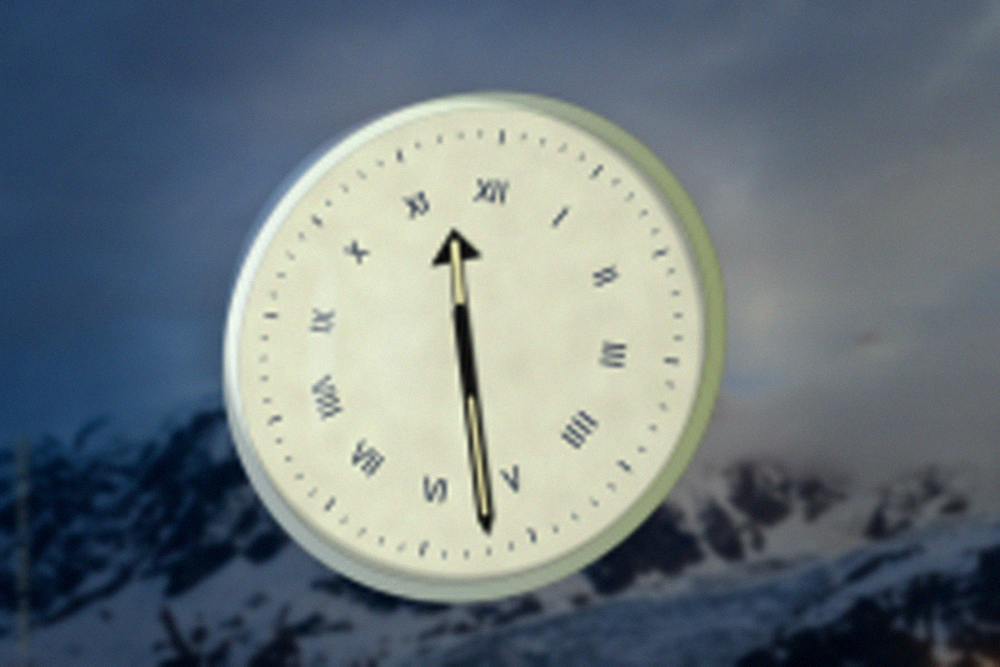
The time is 11h27
